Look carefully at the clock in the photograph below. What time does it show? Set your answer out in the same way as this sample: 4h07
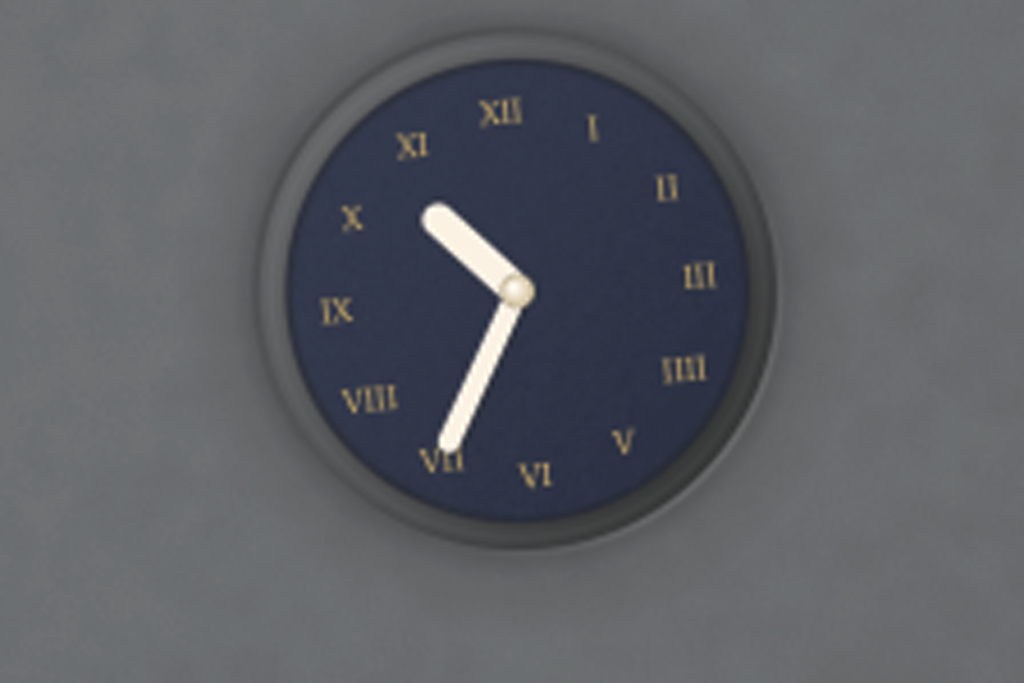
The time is 10h35
